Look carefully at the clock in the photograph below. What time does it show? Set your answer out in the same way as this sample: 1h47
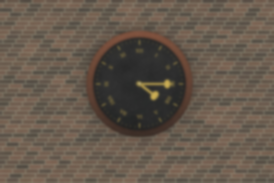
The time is 4h15
